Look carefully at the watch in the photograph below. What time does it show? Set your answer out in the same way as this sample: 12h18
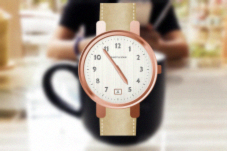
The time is 4h54
